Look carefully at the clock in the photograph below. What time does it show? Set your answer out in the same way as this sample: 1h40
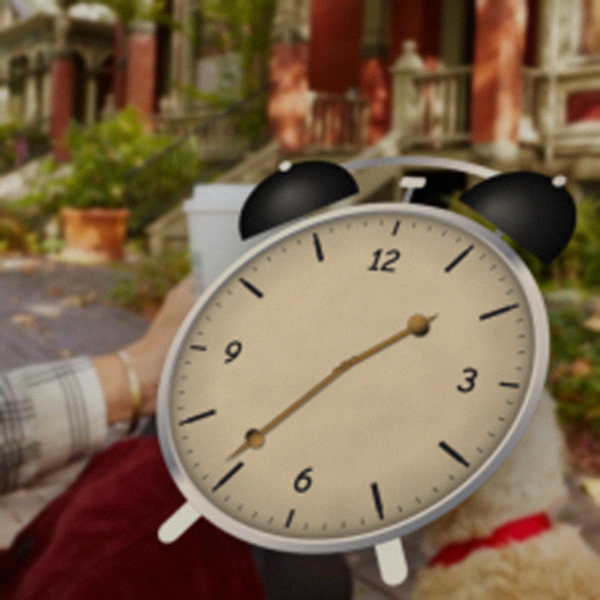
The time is 1h36
